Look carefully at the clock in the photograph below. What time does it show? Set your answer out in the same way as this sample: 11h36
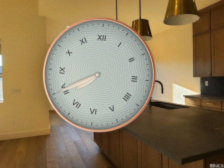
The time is 7h40
